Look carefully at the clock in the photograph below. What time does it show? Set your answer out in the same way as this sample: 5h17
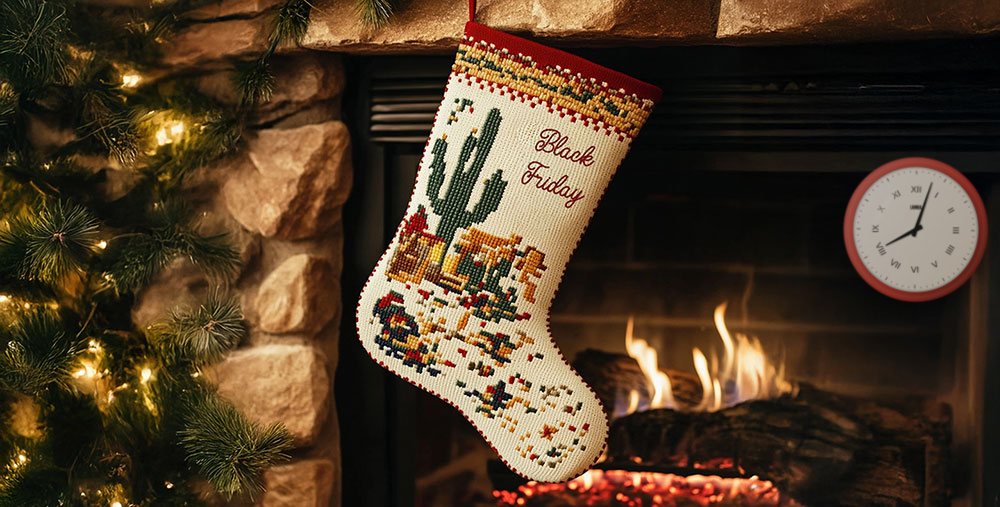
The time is 8h03
